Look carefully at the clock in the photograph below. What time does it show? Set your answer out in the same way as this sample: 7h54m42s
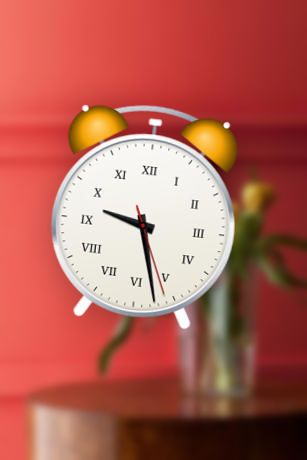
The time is 9h27m26s
